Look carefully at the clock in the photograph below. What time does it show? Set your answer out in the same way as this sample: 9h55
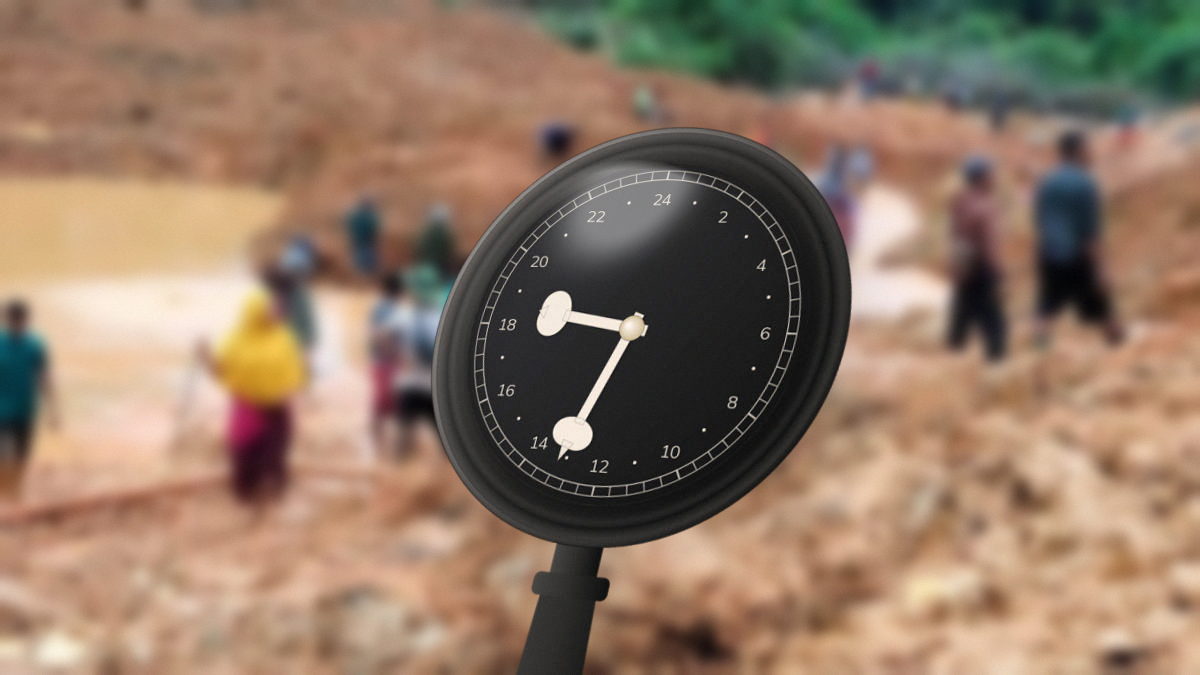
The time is 18h33
